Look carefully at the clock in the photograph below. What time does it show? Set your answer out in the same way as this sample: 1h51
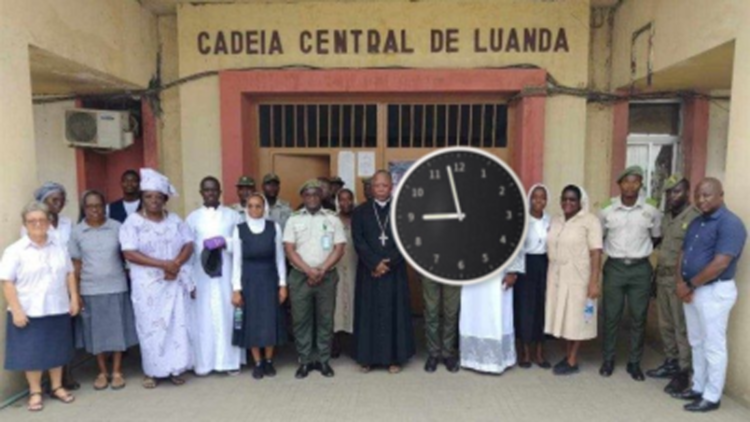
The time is 8h58
